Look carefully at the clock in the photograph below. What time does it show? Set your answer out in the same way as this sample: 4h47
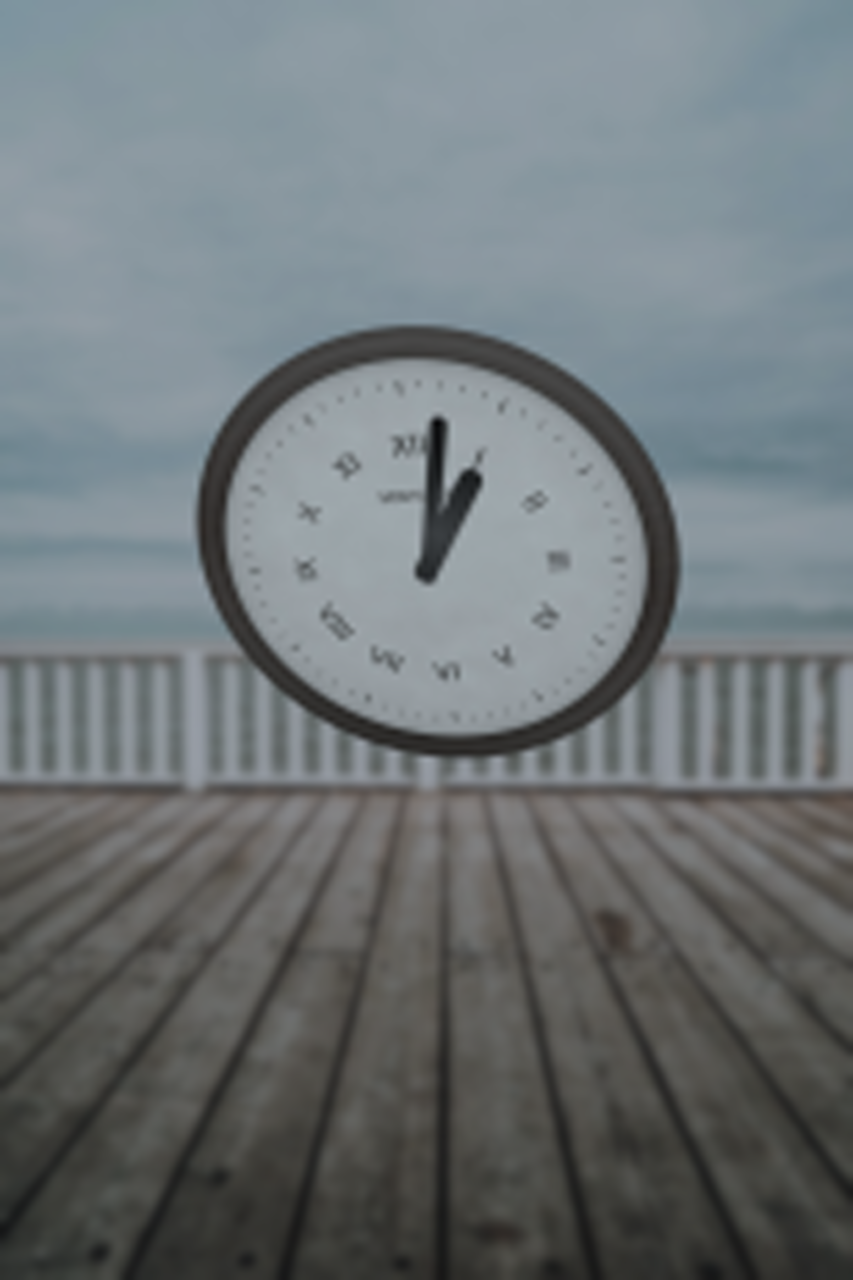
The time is 1h02
